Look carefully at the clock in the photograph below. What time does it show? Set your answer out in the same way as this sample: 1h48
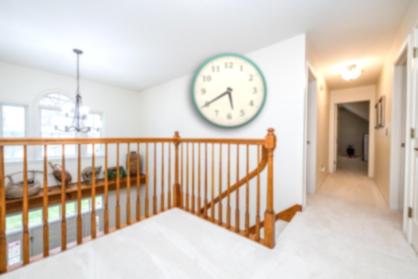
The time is 5h40
